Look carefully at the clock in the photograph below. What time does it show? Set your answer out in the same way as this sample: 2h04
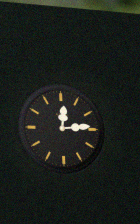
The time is 12h14
